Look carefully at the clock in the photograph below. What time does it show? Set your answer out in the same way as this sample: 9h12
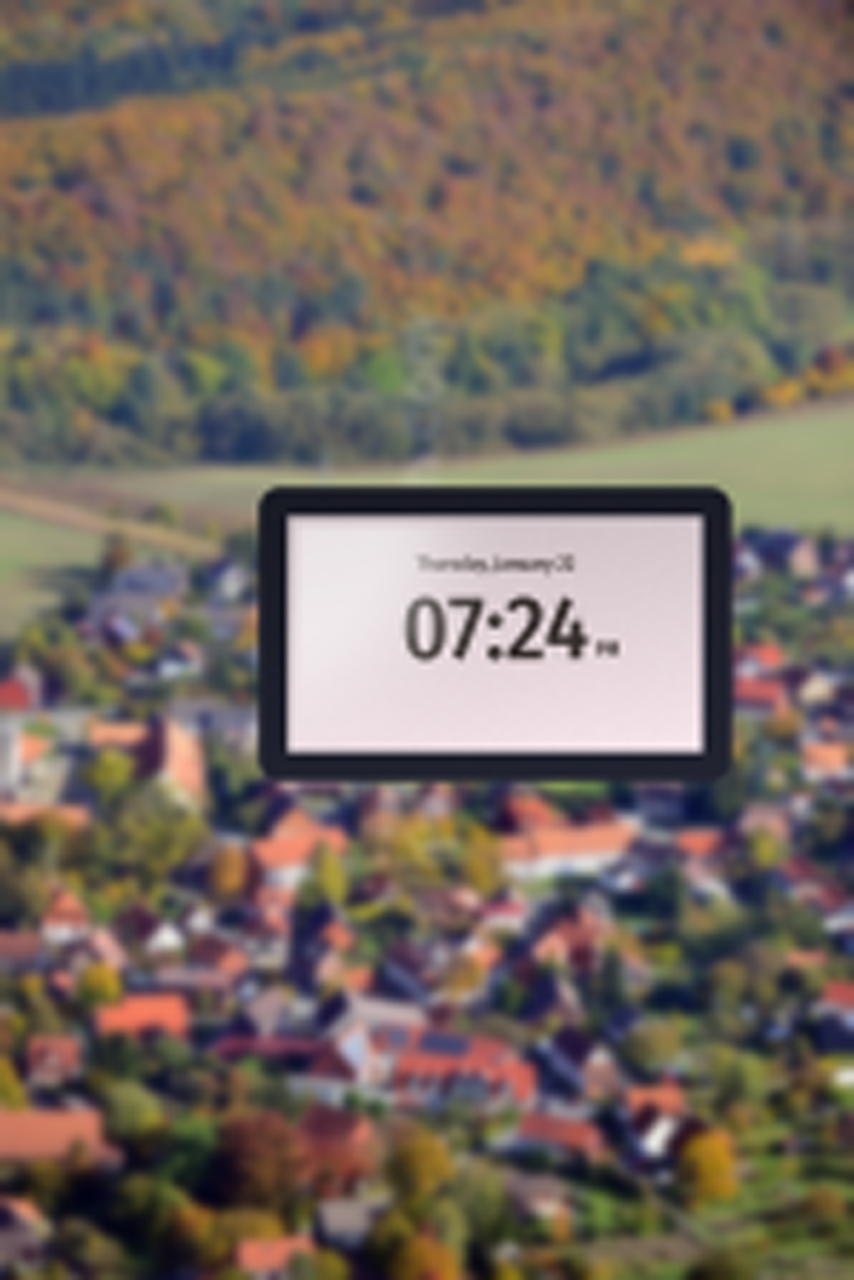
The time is 7h24
